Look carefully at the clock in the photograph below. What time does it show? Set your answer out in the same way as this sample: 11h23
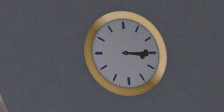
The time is 3h15
